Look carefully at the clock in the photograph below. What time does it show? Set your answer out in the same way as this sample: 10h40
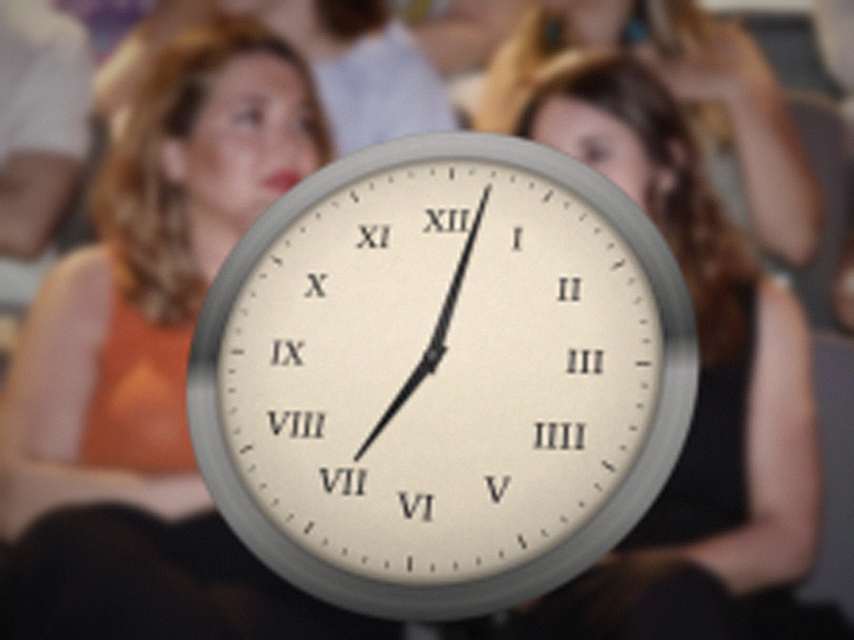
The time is 7h02
